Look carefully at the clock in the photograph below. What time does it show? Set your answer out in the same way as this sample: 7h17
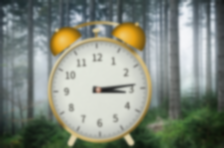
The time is 3h14
